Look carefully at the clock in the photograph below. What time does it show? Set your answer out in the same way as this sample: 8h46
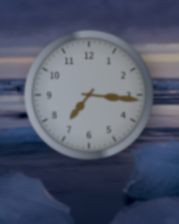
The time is 7h16
